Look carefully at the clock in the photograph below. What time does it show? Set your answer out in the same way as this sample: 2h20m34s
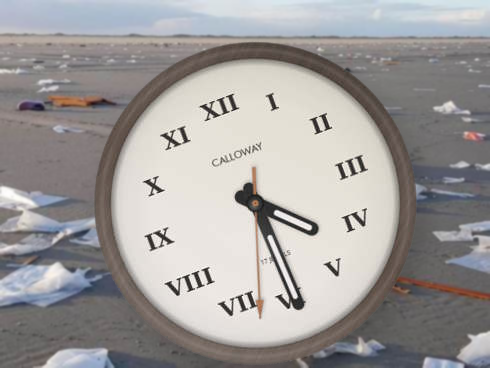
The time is 4h29m33s
